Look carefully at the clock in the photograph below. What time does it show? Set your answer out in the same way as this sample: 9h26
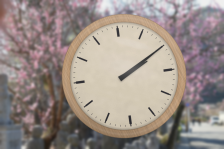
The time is 2h10
